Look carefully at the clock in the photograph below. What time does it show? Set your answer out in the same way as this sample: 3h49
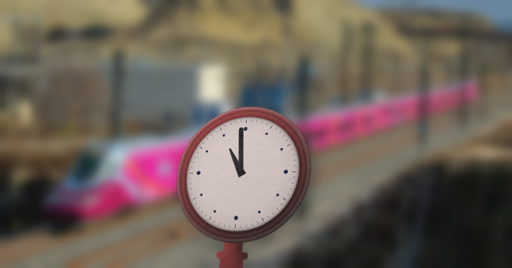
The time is 10h59
